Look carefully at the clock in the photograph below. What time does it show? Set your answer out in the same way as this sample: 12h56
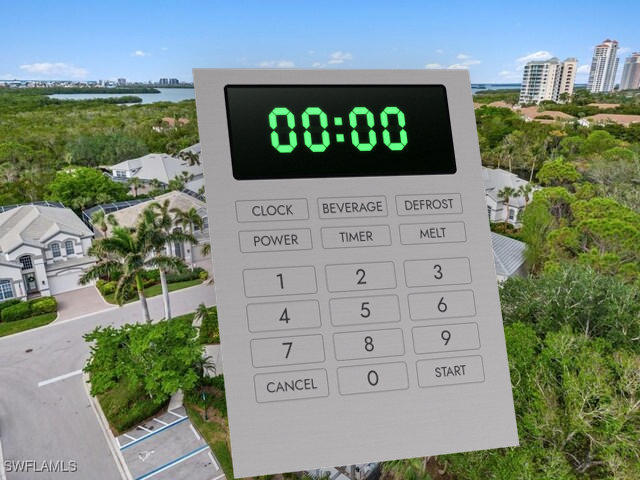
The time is 0h00
